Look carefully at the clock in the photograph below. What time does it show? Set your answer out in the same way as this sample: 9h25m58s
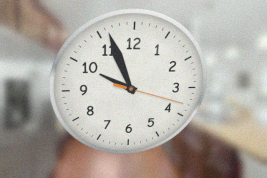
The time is 9h56m18s
